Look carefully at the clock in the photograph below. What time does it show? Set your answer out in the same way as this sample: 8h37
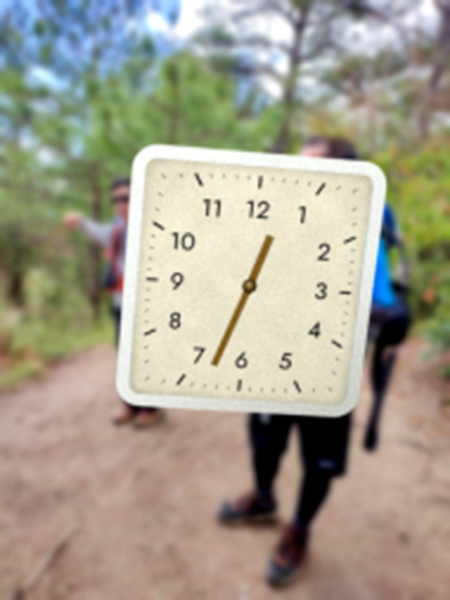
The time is 12h33
